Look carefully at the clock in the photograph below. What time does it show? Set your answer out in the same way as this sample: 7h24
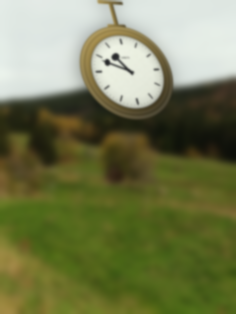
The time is 10h49
